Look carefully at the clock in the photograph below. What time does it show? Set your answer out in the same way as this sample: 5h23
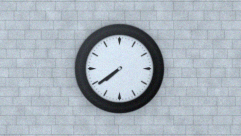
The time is 7h39
